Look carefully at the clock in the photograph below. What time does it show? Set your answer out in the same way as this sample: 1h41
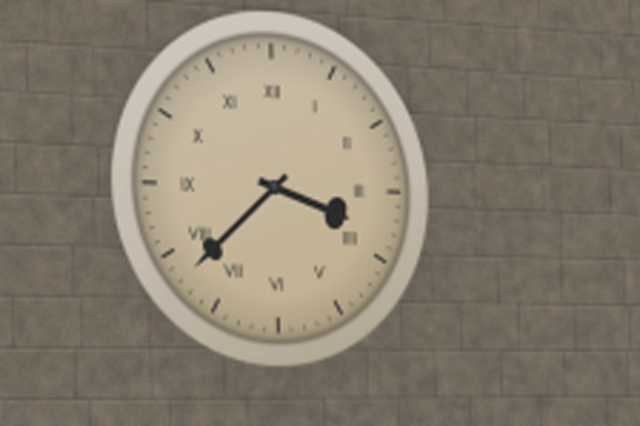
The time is 3h38
